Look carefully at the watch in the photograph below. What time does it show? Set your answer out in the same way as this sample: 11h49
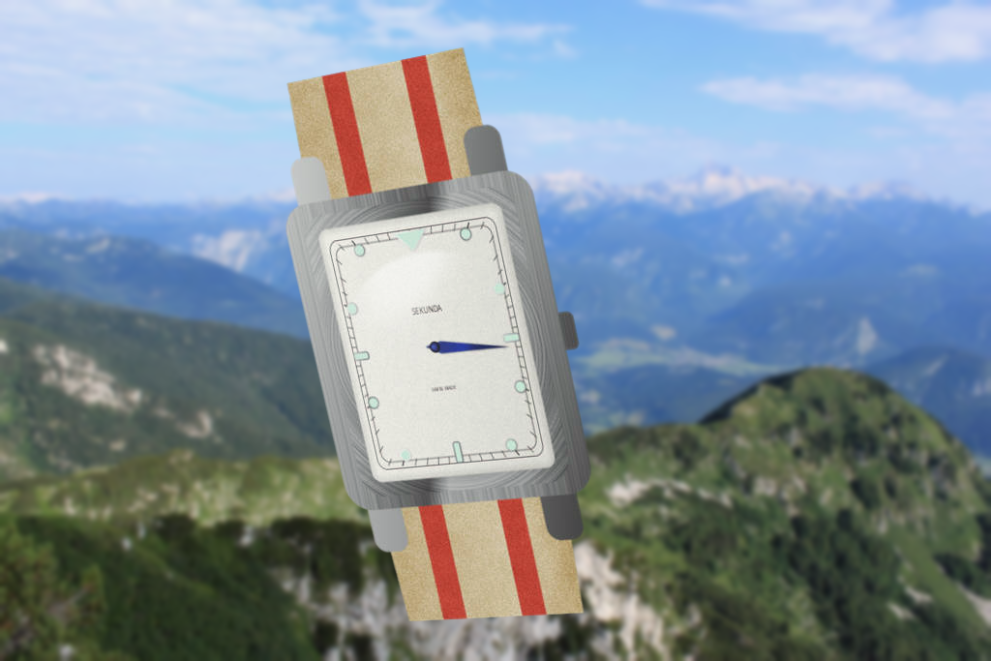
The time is 3h16
